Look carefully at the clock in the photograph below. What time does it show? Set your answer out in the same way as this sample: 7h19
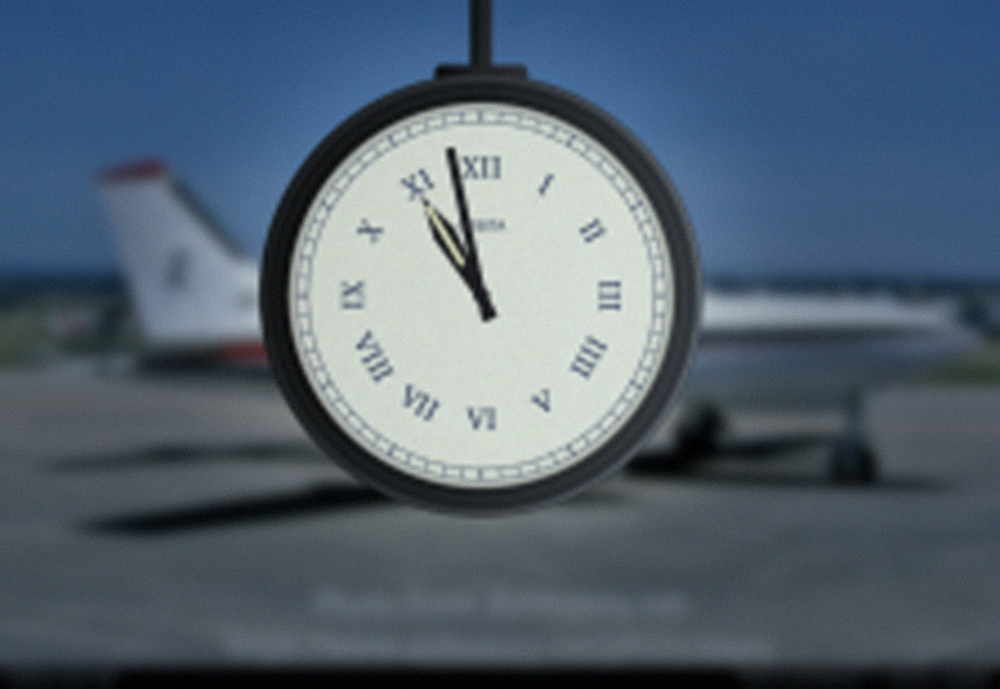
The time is 10h58
